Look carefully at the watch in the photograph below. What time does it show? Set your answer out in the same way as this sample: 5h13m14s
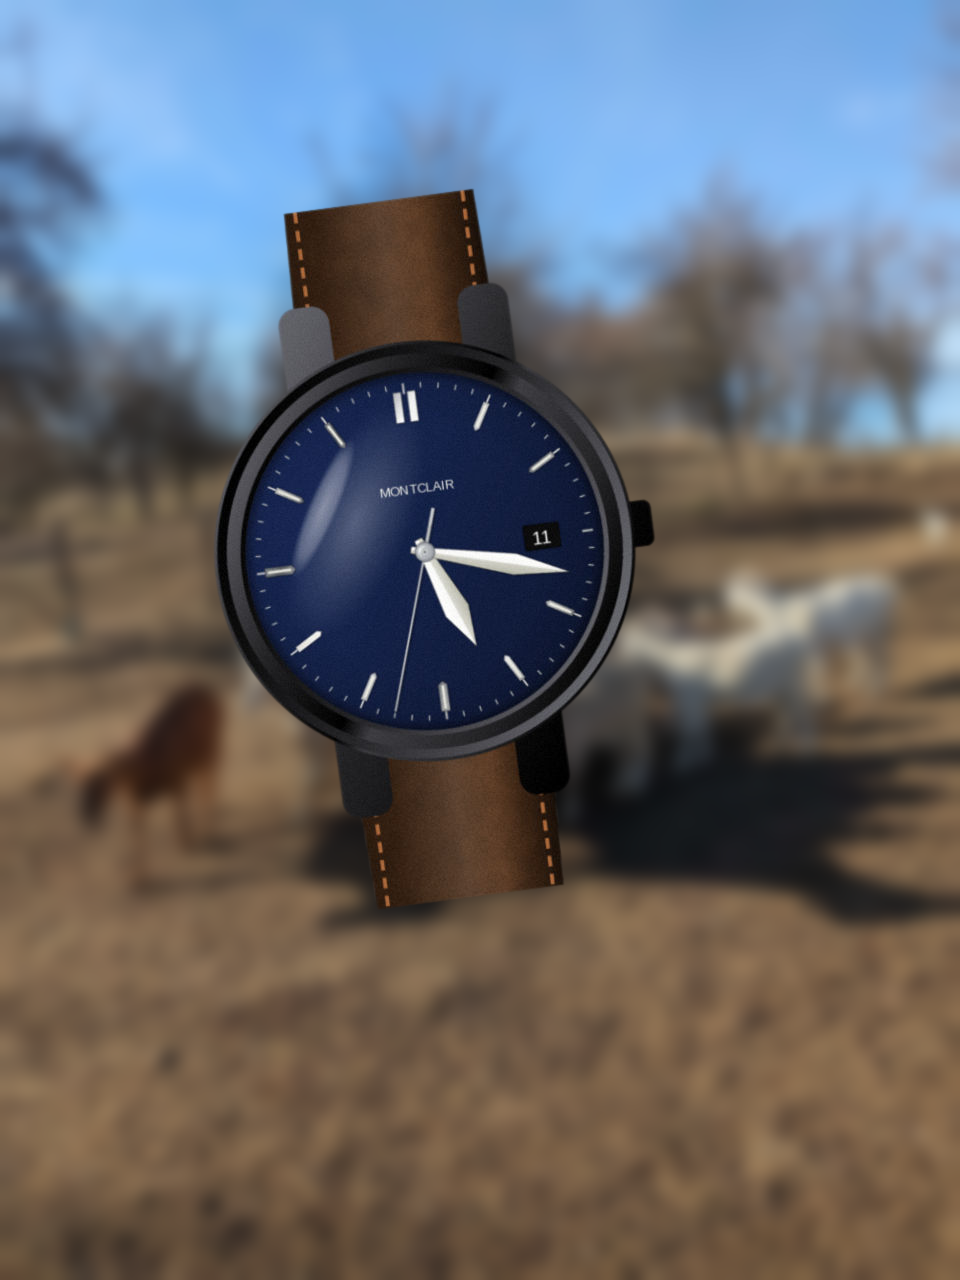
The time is 5h17m33s
